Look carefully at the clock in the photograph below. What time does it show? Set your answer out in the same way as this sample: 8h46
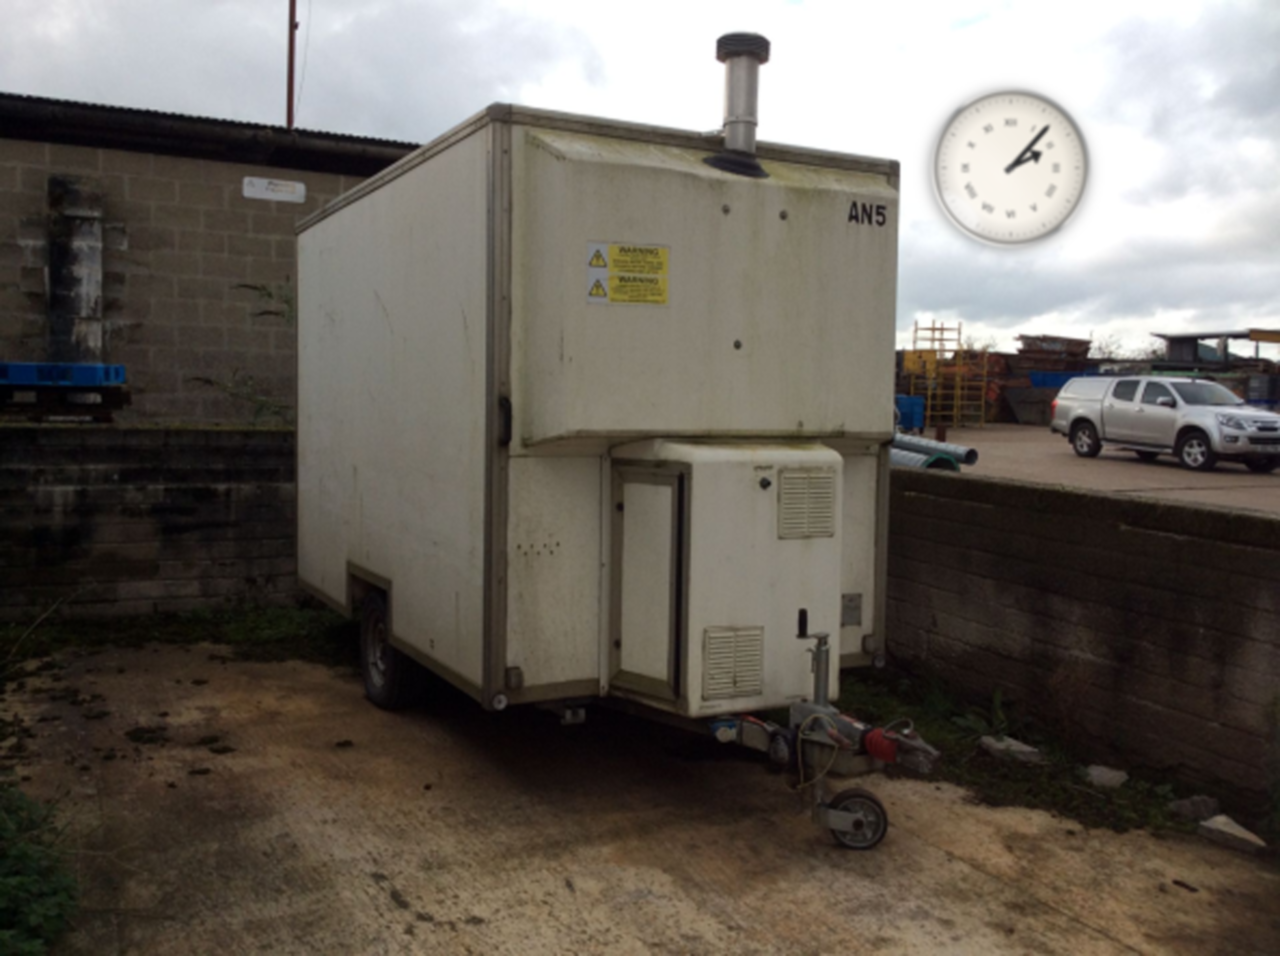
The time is 2h07
